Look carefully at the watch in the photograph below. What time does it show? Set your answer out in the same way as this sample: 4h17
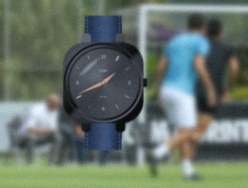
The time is 1h41
